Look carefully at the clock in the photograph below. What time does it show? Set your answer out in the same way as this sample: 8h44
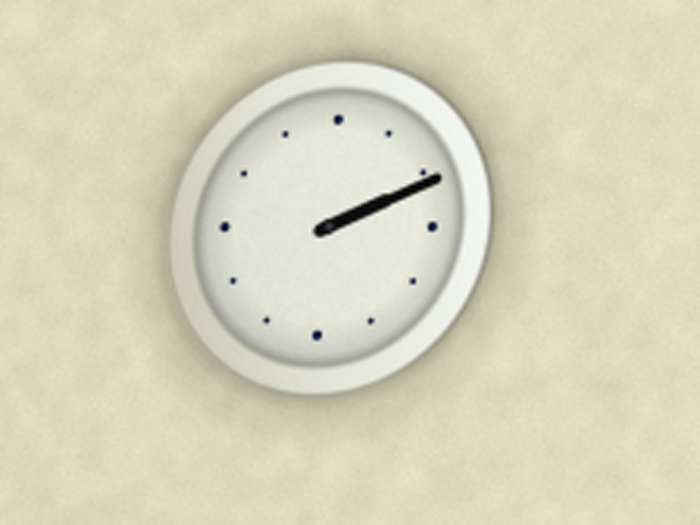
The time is 2h11
